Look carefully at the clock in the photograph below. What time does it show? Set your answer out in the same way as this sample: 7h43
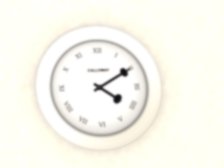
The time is 4h10
